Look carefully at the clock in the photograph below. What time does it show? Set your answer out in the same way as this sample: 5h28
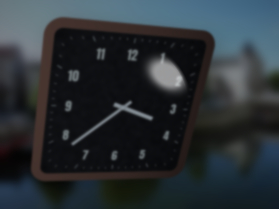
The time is 3h38
